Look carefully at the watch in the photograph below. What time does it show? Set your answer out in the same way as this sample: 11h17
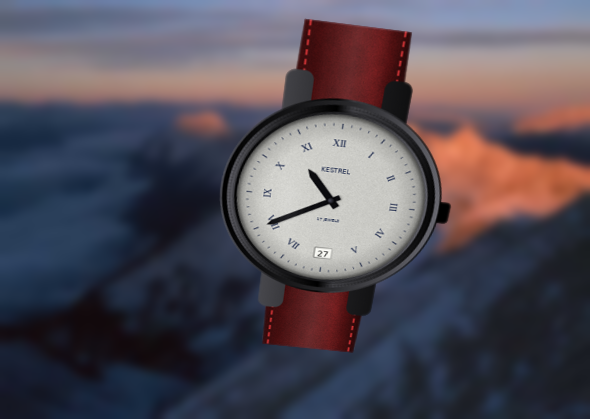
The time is 10h40
